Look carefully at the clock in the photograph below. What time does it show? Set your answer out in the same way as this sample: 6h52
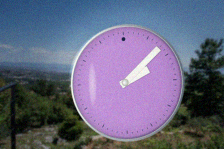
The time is 2h08
